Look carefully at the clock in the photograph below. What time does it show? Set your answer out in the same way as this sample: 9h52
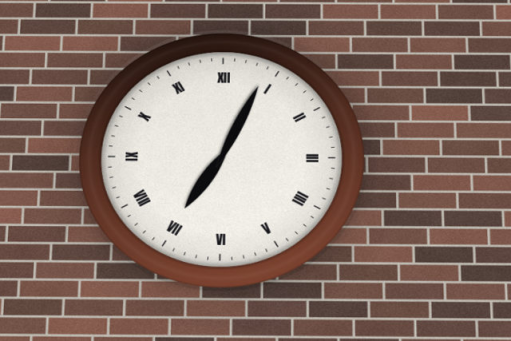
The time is 7h04
